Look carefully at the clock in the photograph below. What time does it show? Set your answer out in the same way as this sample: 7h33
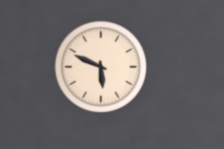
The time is 5h49
